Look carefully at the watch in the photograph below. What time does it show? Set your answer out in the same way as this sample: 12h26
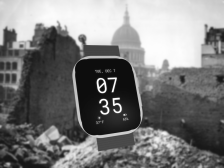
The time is 7h35
